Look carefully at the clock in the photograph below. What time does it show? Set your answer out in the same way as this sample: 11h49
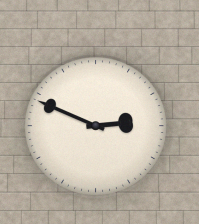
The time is 2h49
